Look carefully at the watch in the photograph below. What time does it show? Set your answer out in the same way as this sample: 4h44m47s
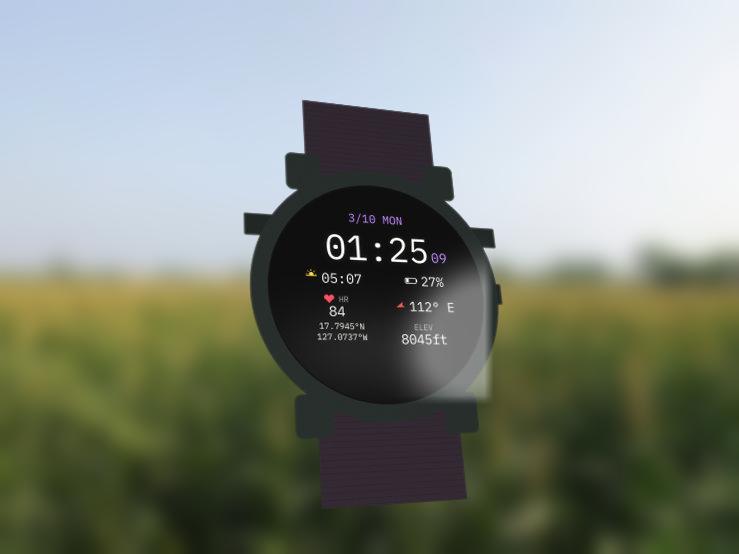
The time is 1h25m09s
